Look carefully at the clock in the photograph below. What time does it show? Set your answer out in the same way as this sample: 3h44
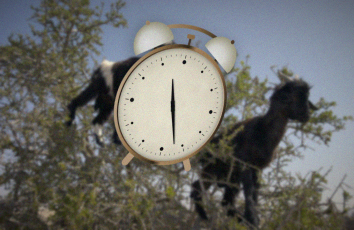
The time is 11h27
